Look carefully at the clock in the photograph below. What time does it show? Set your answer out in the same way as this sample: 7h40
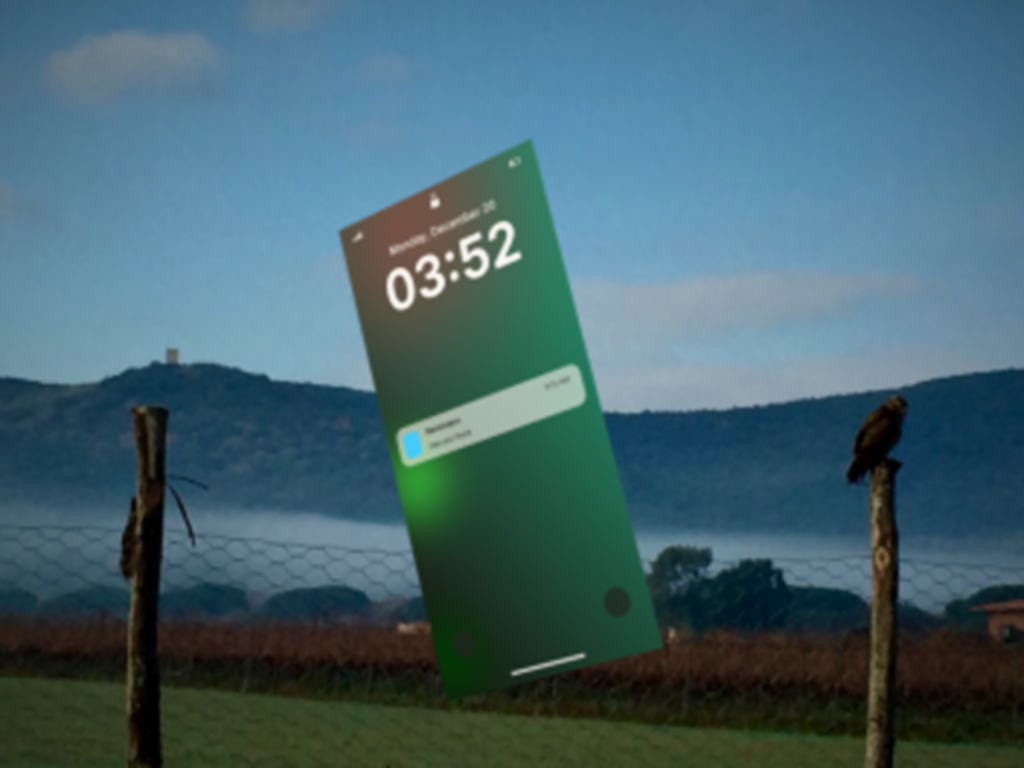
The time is 3h52
